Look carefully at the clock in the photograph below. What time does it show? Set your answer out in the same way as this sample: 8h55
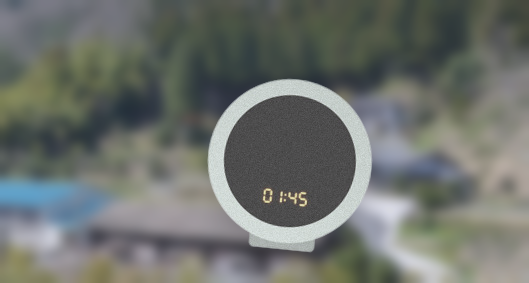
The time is 1h45
